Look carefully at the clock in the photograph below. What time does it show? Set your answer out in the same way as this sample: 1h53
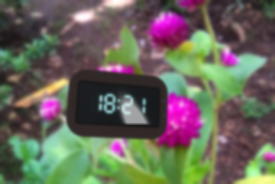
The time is 18h21
